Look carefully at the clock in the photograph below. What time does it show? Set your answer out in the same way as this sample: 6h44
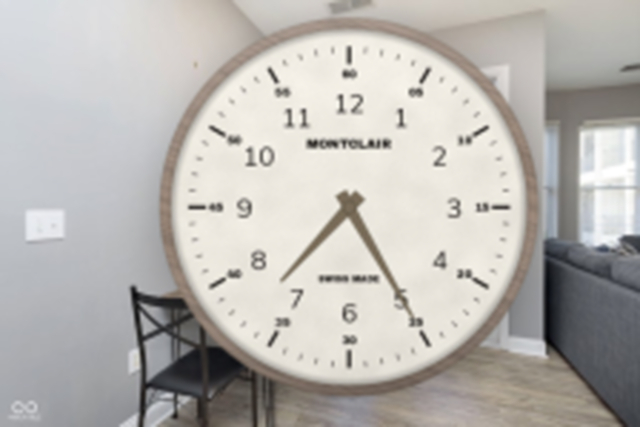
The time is 7h25
